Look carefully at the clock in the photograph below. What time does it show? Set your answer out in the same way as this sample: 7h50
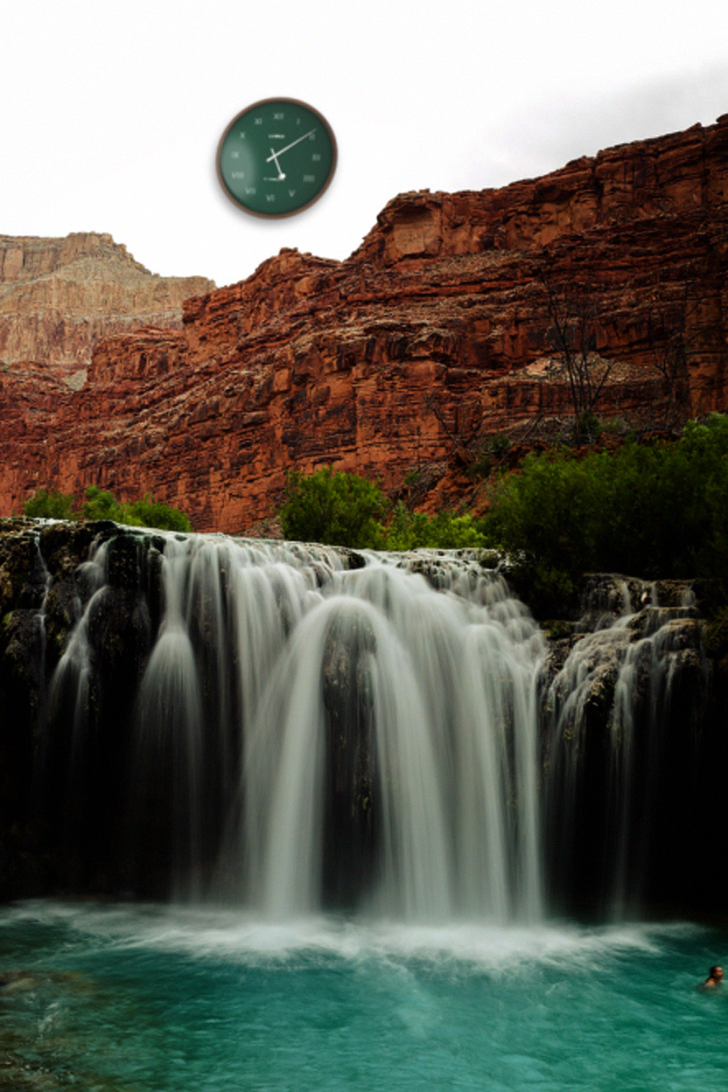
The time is 5h09
